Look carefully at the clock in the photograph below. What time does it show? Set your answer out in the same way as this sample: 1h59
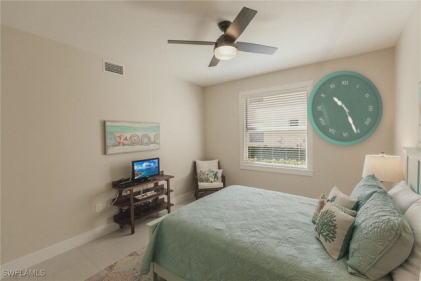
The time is 10h26
